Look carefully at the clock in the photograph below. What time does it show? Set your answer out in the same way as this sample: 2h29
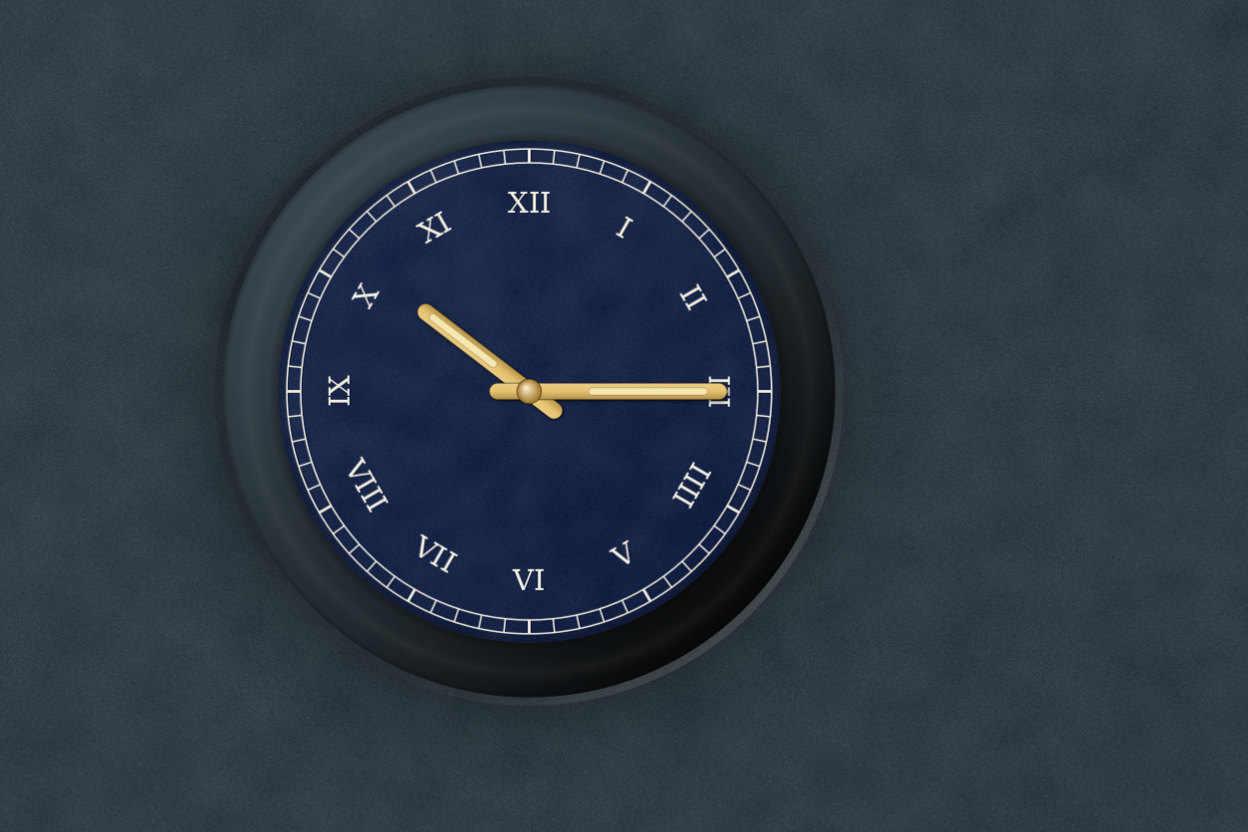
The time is 10h15
